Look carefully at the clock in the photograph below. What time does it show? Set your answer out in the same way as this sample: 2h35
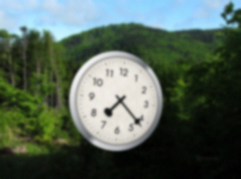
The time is 7h22
